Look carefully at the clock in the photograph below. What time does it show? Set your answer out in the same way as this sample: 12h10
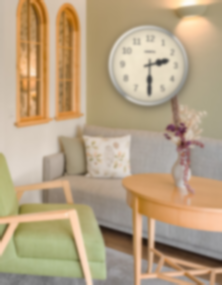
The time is 2h30
